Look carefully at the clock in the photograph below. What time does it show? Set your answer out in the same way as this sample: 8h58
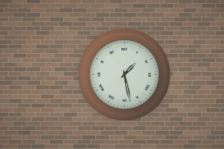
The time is 1h28
